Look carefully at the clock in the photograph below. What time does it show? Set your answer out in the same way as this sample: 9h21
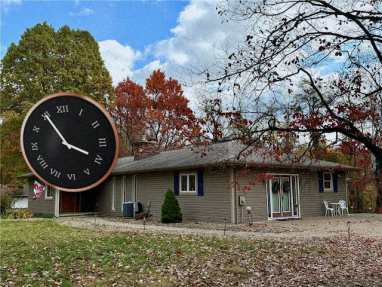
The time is 3h55
